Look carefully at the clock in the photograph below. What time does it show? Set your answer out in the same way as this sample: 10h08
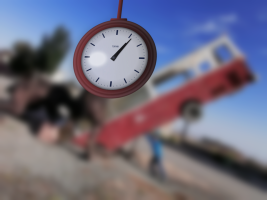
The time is 1h06
